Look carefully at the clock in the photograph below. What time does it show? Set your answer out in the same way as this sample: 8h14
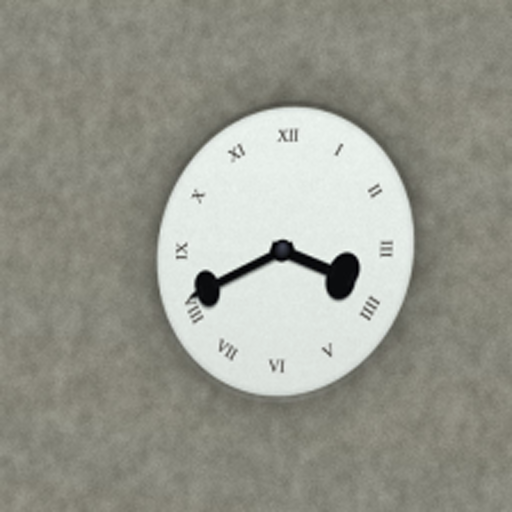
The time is 3h41
